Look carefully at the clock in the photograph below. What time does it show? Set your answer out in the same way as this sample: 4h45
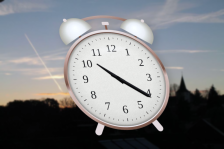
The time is 10h21
